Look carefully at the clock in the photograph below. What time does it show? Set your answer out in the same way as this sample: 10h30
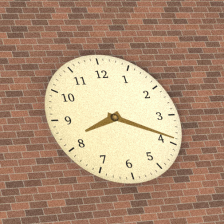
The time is 8h19
